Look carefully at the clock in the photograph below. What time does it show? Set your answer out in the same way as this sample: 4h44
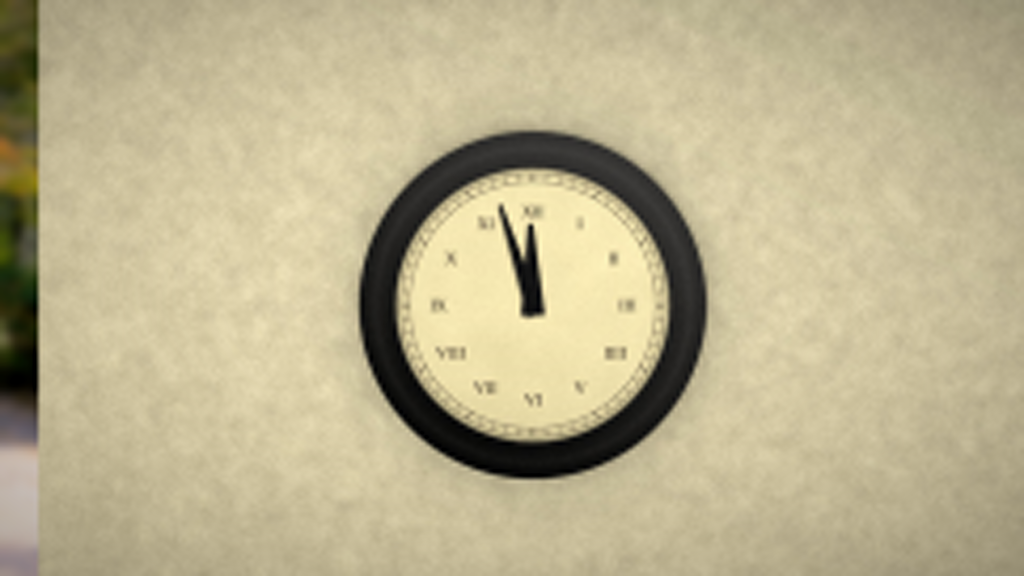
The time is 11h57
